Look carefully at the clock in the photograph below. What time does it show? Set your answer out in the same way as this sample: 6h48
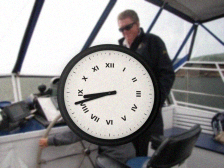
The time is 8h42
